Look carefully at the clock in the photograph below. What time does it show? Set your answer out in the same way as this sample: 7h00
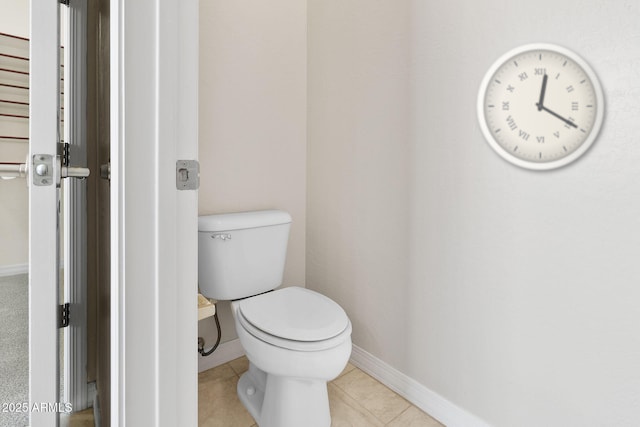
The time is 12h20
